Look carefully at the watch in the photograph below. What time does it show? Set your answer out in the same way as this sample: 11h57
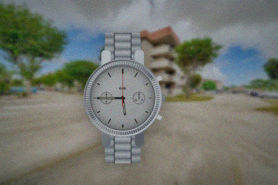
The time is 5h45
